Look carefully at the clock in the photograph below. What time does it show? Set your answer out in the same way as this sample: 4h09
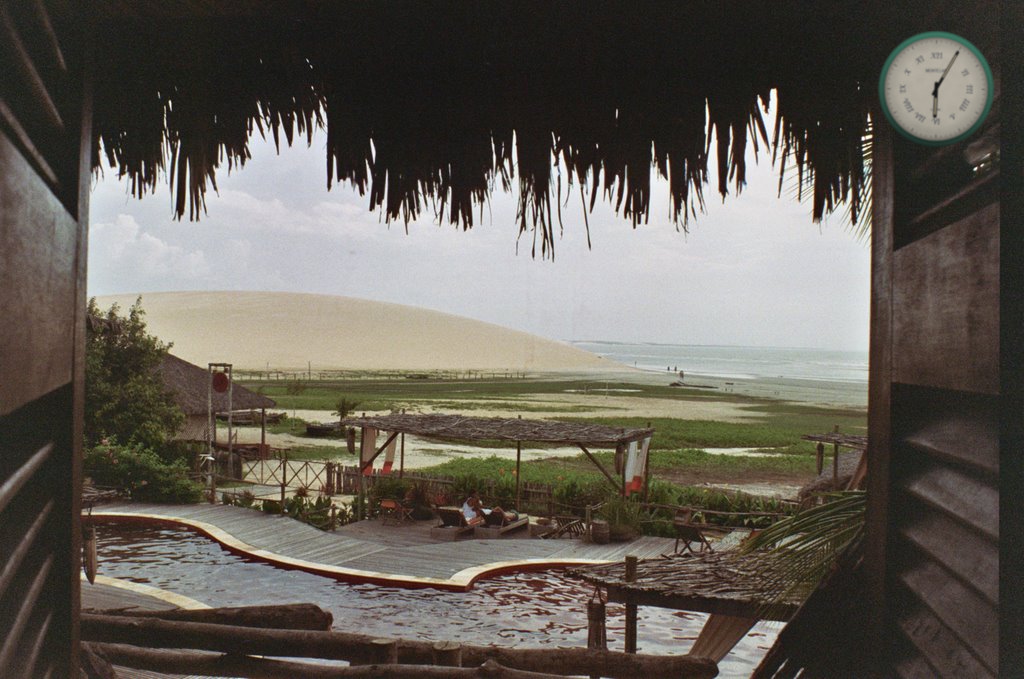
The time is 6h05
